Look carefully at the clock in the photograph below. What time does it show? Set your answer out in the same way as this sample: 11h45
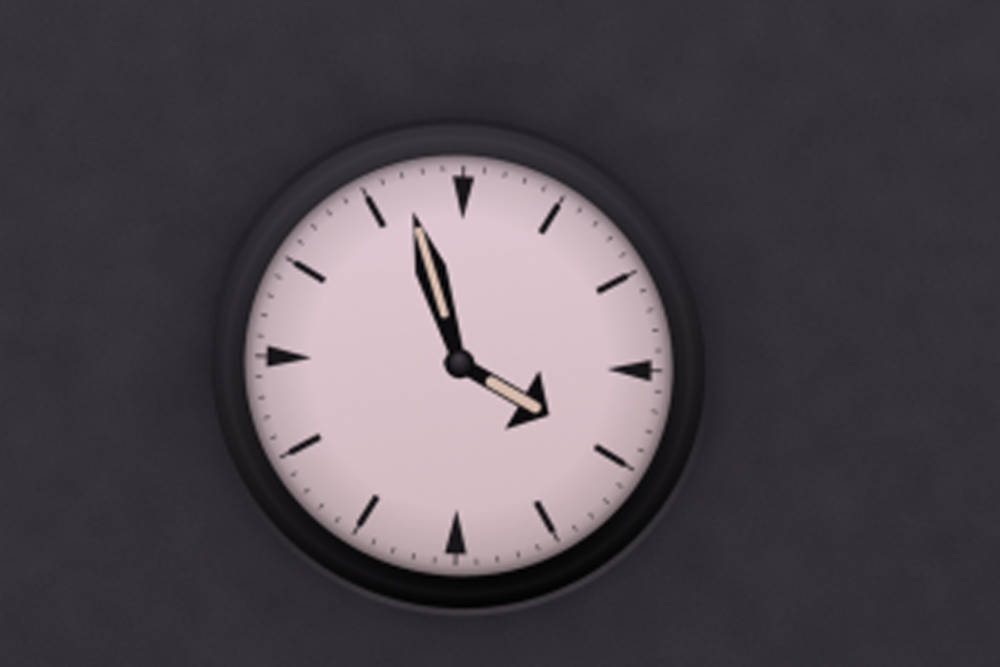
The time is 3h57
